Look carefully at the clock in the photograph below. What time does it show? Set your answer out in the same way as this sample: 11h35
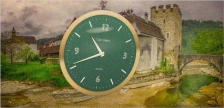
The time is 10h41
